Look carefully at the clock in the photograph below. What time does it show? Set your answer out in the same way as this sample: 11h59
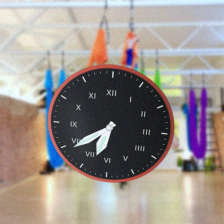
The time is 6h39
